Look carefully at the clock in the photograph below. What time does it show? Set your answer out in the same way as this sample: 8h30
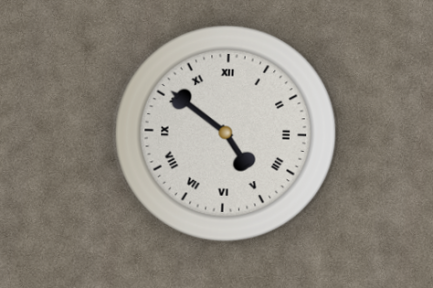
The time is 4h51
